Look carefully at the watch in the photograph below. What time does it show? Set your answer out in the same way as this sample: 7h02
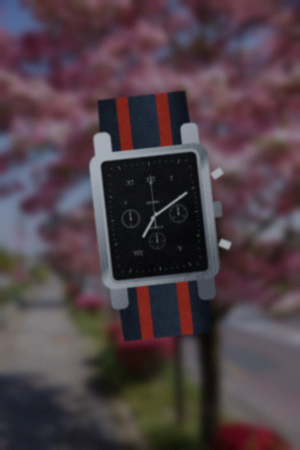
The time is 7h10
